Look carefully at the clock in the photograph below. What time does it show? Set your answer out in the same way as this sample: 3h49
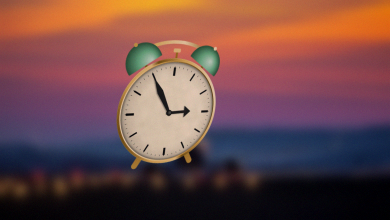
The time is 2h55
